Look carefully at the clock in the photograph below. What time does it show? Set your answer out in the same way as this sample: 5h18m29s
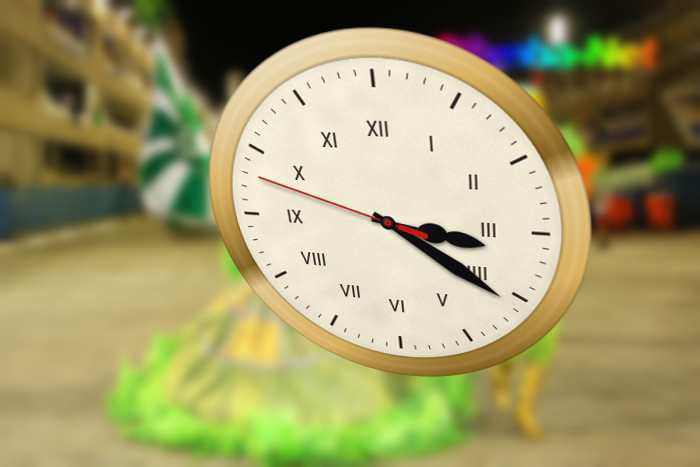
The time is 3h20m48s
